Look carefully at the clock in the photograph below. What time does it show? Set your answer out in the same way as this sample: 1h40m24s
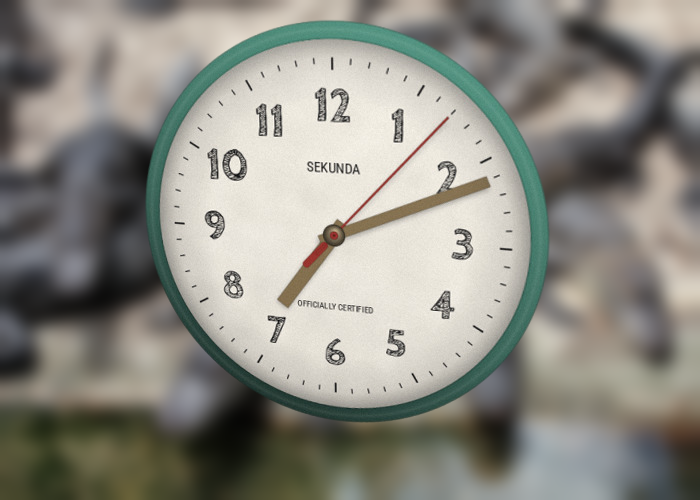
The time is 7h11m07s
